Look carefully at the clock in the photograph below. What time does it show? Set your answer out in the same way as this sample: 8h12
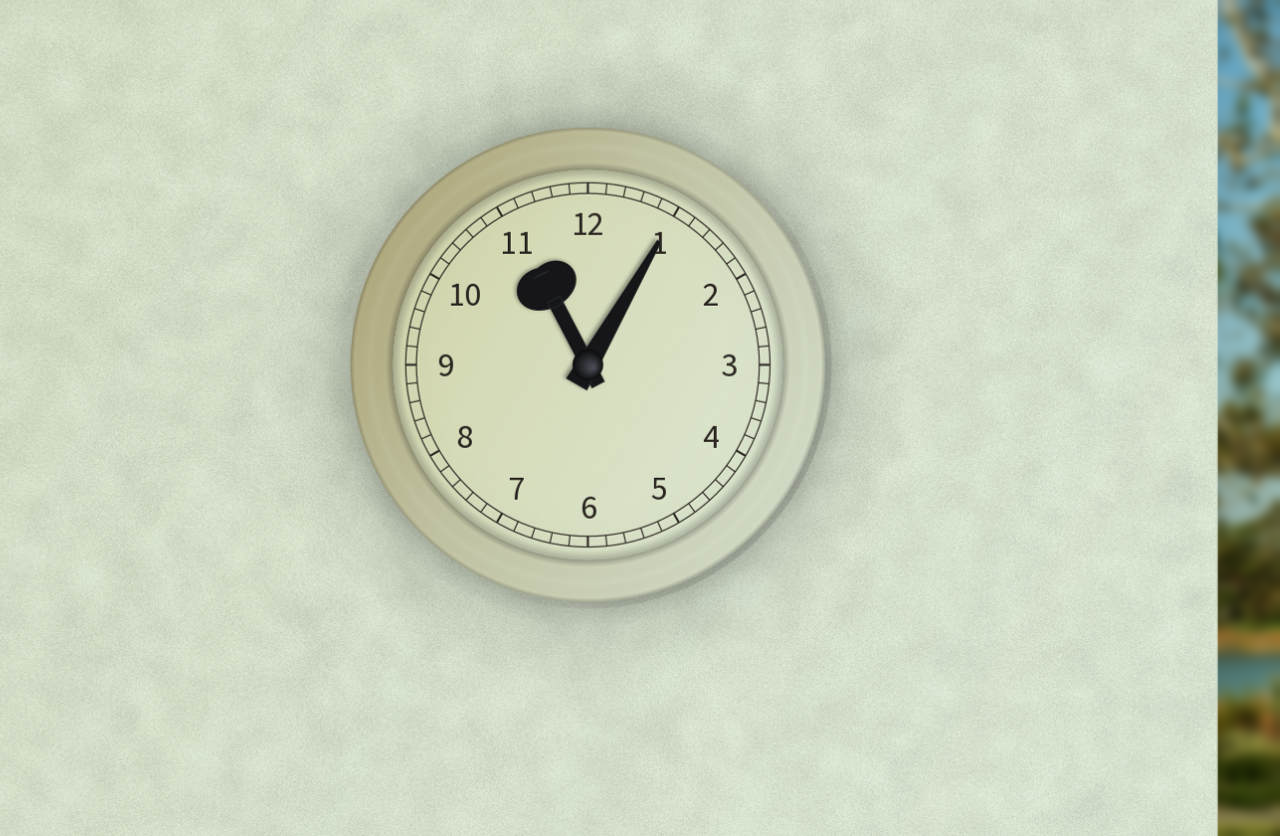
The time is 11h05
